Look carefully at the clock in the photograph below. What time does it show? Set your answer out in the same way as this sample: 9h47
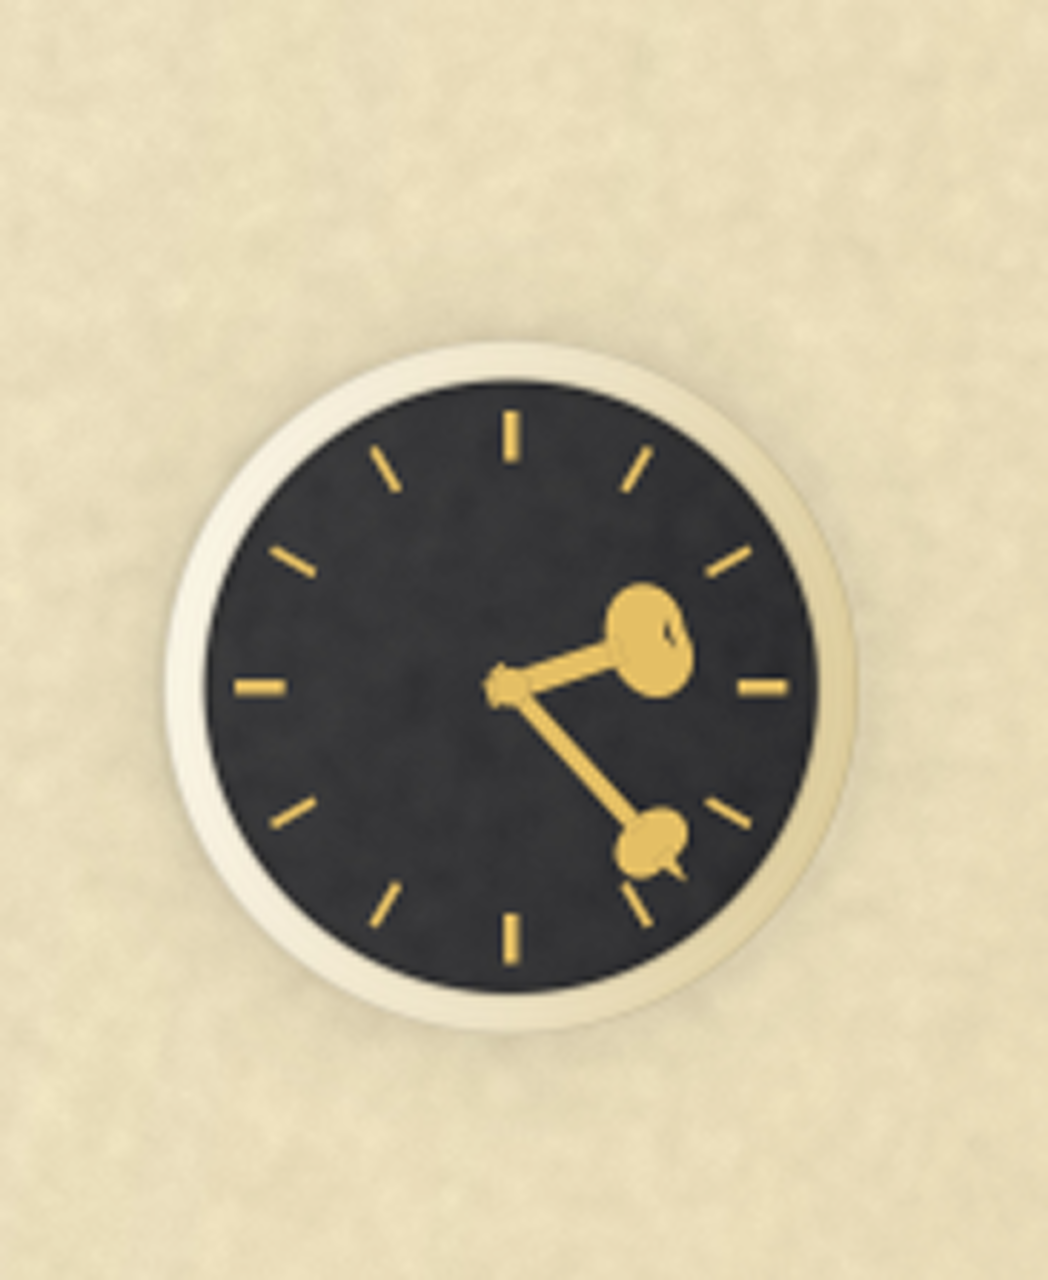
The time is 2h23
